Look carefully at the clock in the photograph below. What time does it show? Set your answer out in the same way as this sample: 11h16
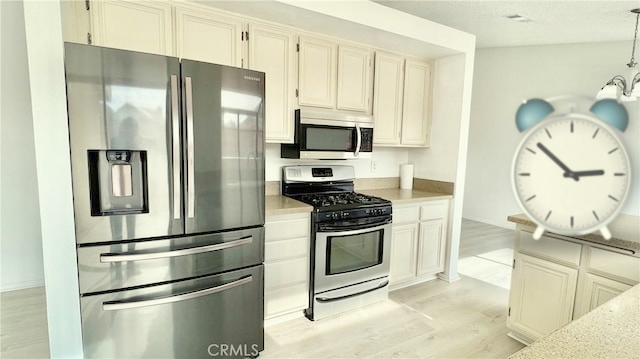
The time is 2h52
